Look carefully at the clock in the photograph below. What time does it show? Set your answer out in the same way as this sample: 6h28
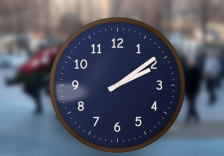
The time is 2h09
